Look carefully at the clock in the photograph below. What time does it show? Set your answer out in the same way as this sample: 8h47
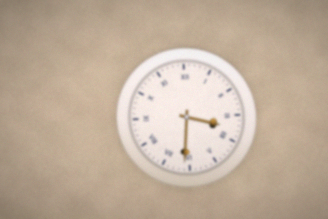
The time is 3h31
